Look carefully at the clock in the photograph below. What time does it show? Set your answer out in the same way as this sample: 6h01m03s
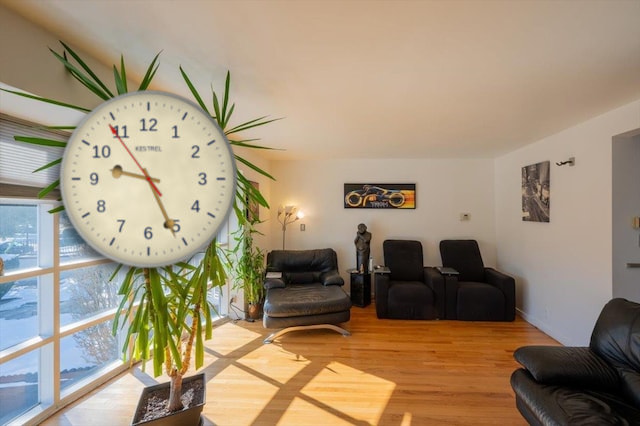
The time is 9h25m54s
